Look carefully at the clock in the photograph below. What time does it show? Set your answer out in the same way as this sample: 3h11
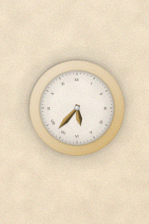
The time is 5h37
